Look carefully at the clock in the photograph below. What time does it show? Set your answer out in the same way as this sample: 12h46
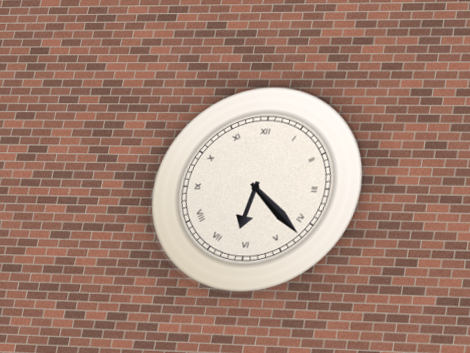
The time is 6h22
